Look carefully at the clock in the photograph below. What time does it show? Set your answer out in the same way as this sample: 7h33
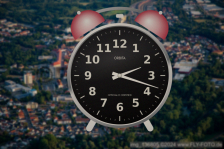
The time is 2h18
